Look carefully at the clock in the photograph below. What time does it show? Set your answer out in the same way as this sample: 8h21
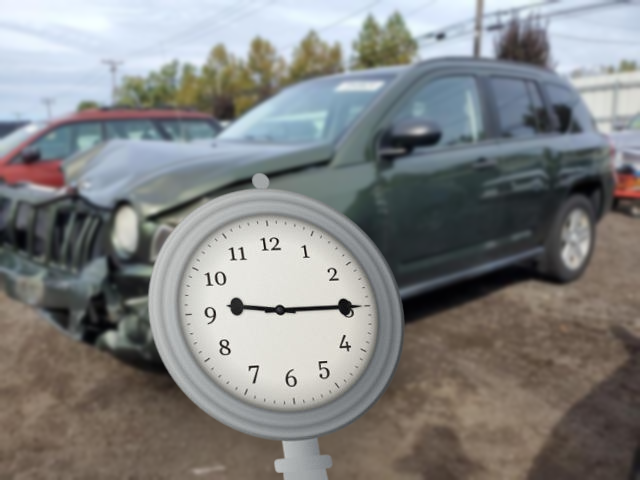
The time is 9h15
